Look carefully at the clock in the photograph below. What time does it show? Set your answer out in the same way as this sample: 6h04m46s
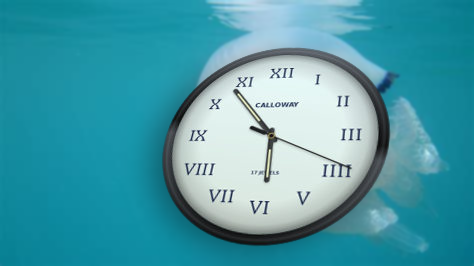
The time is 5h53m19s
